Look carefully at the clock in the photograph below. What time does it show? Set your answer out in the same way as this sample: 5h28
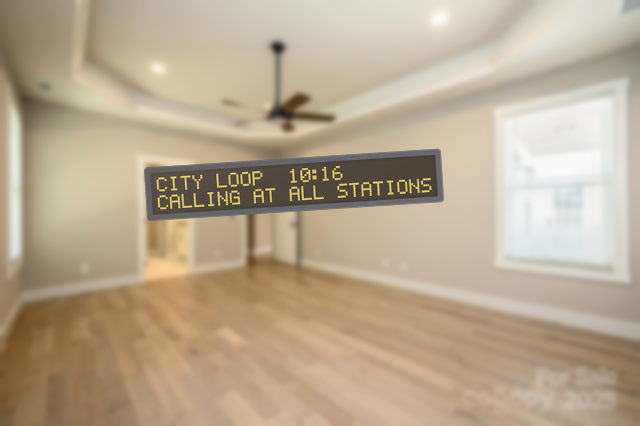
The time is 10h16
